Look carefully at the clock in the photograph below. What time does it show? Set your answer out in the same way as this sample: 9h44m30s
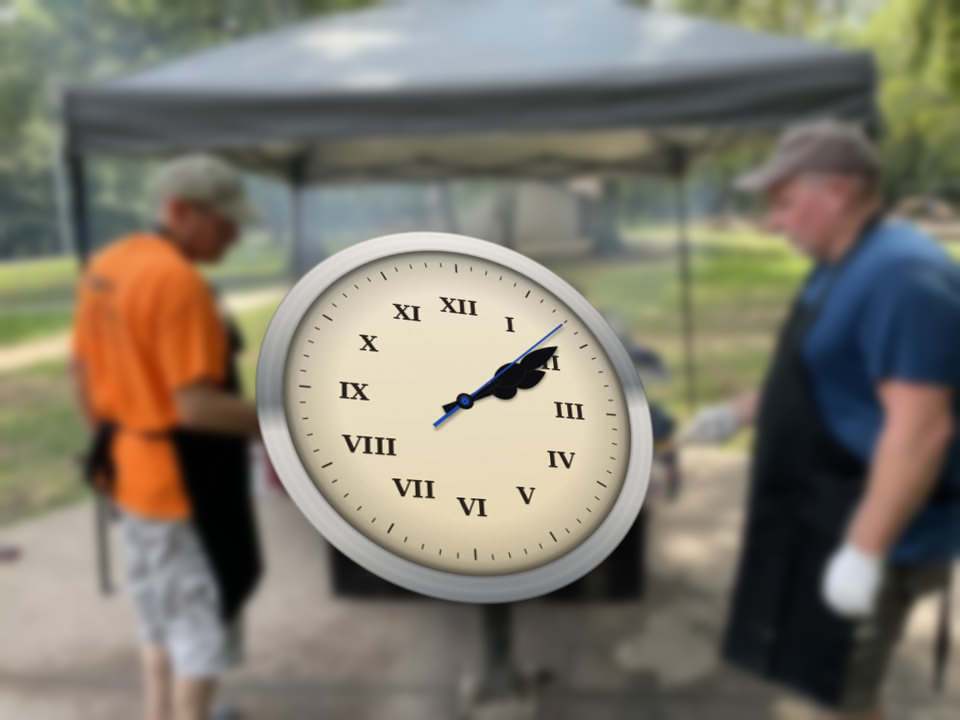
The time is 2h09m08s
